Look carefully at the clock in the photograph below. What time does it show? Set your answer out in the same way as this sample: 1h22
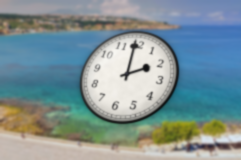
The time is 1h59
